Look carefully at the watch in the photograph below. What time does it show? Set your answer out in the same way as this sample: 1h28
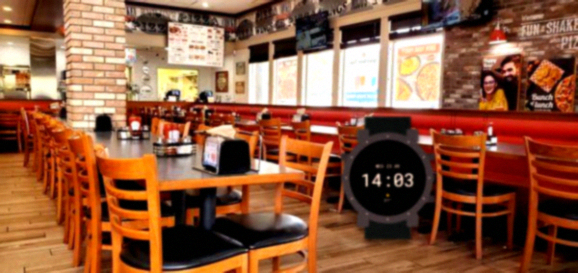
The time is 14h03
